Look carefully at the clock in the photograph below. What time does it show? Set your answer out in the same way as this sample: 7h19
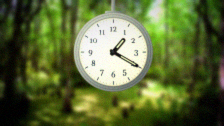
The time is 1h20
